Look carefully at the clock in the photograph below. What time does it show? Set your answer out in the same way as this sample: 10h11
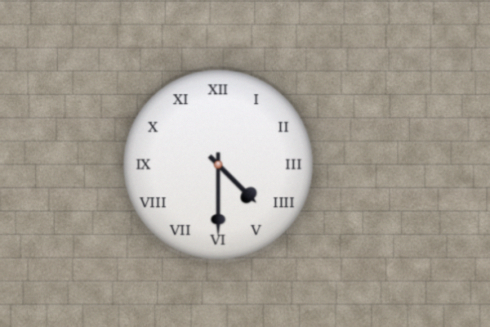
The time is 4h30
